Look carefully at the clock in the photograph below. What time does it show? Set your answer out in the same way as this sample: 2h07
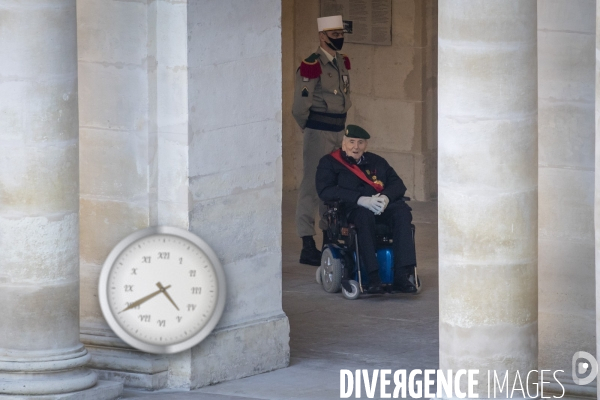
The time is 4h40
